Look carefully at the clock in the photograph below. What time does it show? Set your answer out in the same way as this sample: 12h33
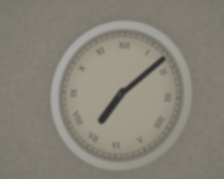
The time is 7h08
